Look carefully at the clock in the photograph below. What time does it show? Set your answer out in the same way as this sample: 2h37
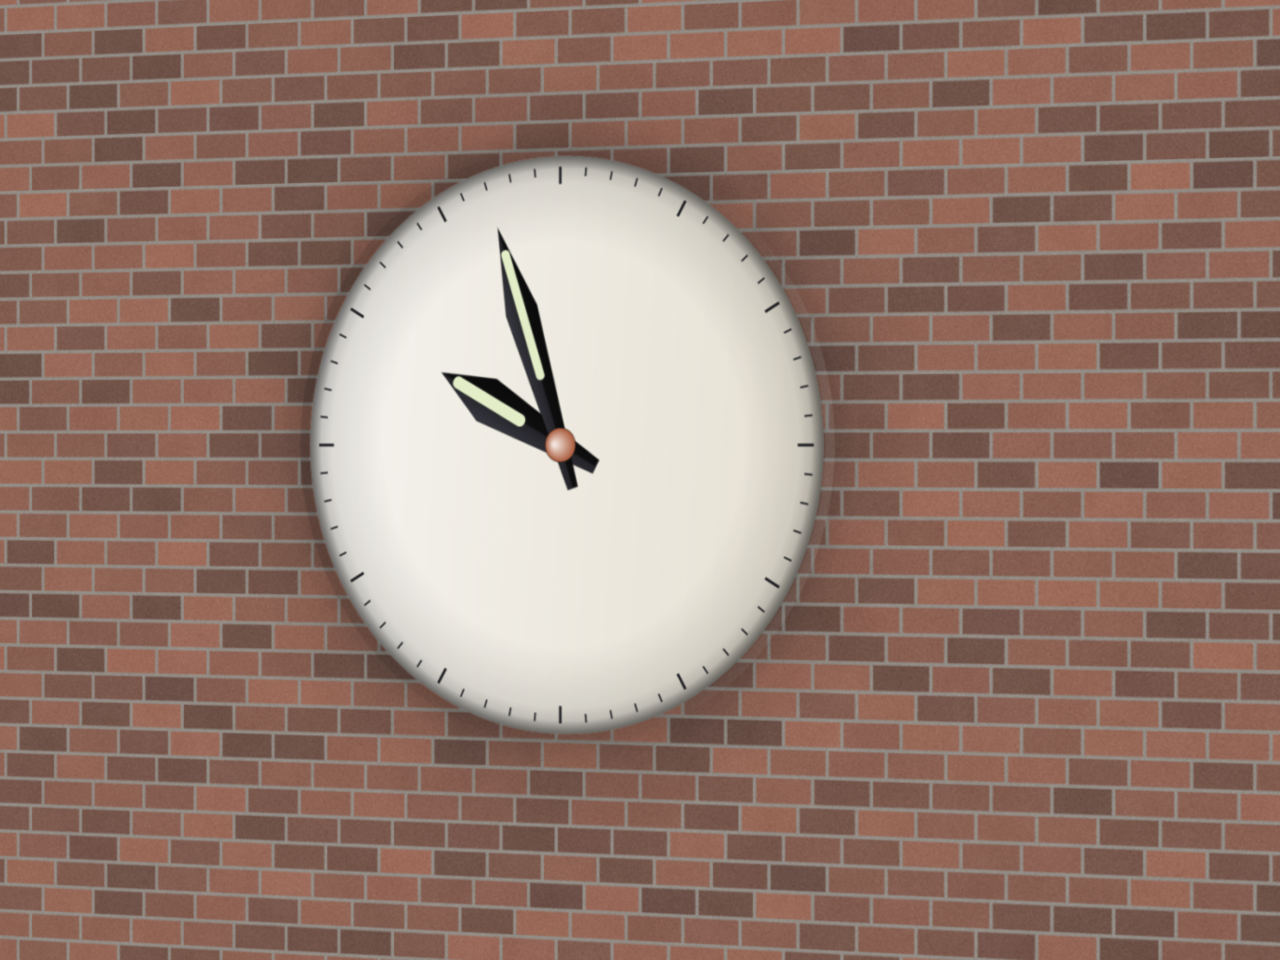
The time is 9h57
